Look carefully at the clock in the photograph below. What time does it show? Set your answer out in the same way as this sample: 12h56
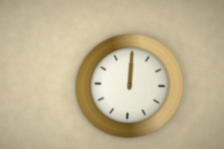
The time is 12h00
